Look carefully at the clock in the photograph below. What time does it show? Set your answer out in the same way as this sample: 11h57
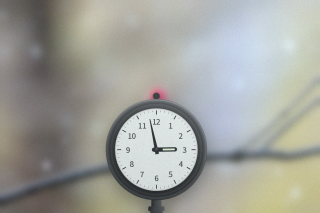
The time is 2h58
